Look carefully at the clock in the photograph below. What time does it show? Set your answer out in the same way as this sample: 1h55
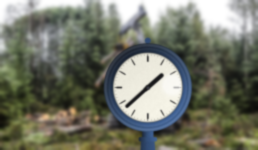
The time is 1h38
